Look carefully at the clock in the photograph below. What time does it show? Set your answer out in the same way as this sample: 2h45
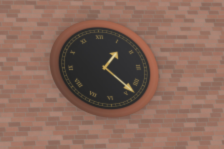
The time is 1h23
